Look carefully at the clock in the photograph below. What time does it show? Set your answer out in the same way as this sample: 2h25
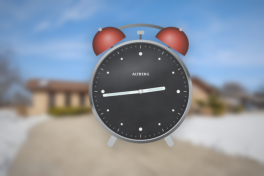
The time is 2h44
